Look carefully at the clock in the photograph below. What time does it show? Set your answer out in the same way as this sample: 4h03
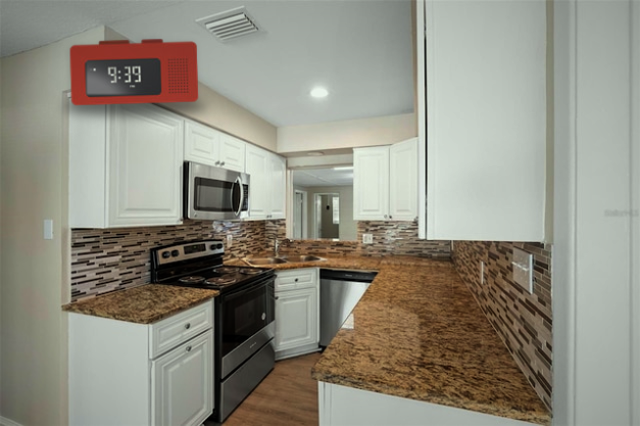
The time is 9h39
